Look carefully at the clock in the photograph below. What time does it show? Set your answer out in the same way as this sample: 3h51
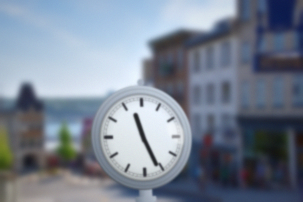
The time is 11h26
